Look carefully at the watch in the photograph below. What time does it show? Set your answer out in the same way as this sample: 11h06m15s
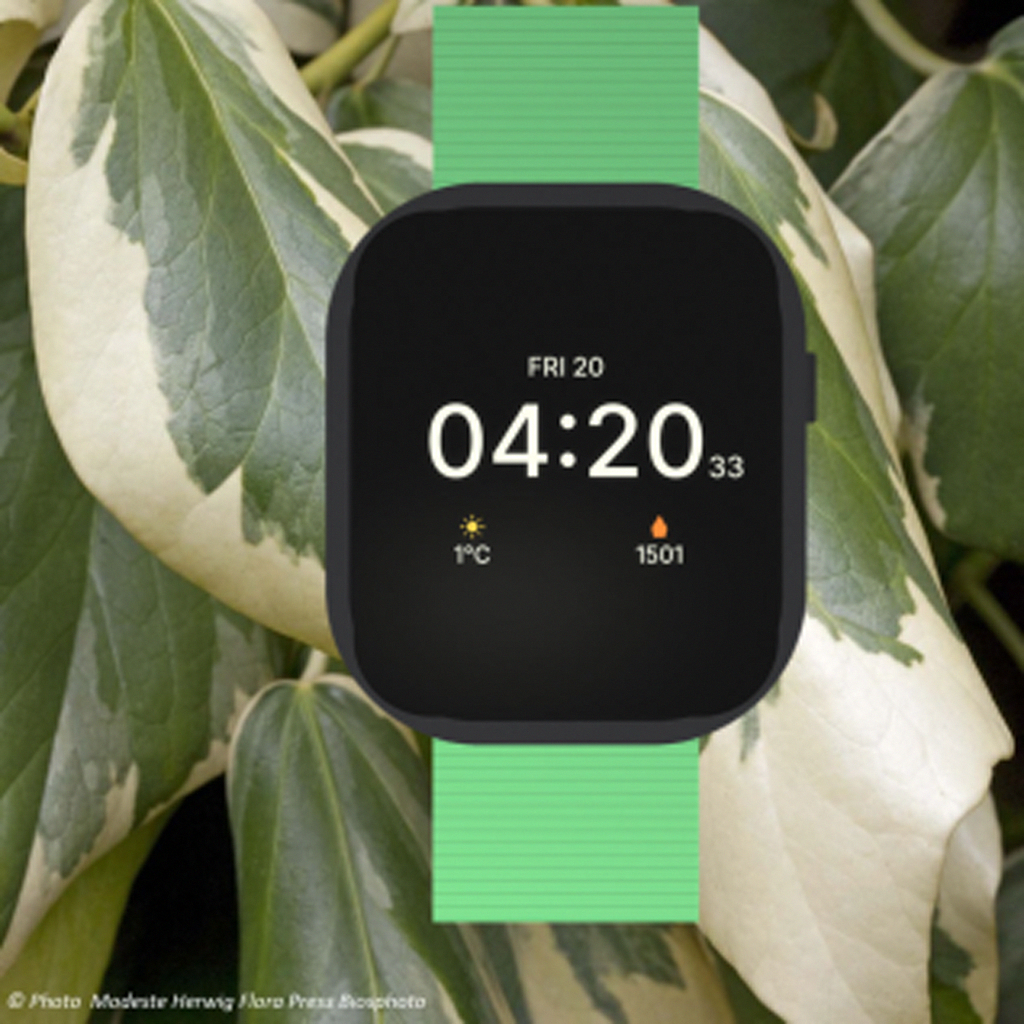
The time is 4h20m33s
